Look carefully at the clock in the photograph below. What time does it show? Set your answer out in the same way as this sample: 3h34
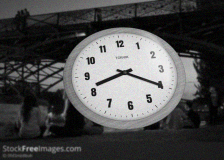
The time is 8h20
